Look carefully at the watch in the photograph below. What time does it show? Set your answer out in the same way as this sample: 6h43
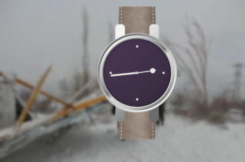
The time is 2h44
